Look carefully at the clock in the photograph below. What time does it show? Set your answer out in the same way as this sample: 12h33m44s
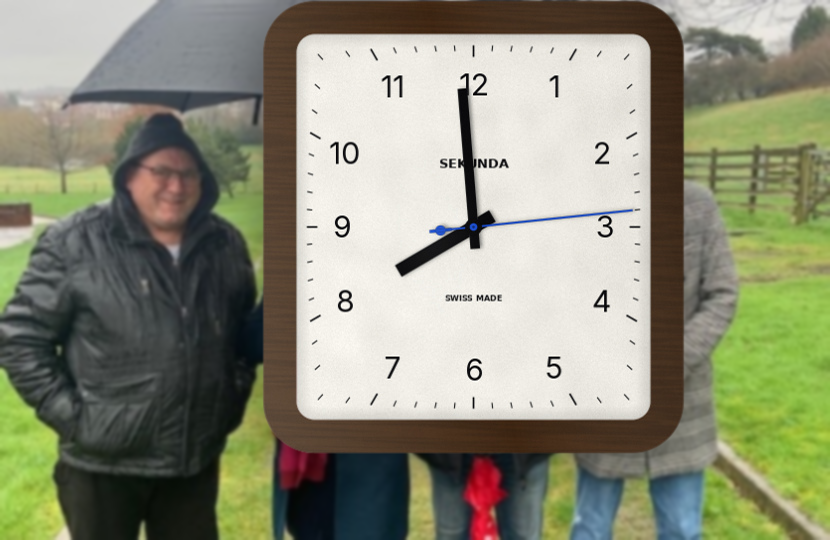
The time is 7h59m14s
